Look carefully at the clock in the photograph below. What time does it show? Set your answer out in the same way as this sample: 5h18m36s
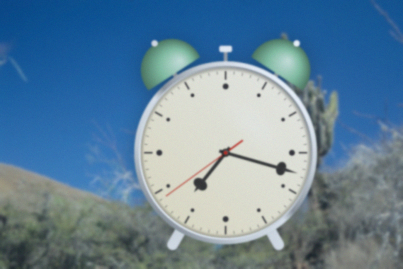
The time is 7h17m39s
